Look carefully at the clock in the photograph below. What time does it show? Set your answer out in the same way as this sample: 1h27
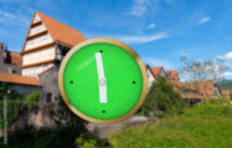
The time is 5h59
